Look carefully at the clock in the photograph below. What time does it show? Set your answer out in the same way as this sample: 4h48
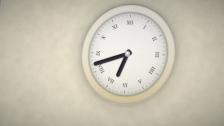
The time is 6h42
